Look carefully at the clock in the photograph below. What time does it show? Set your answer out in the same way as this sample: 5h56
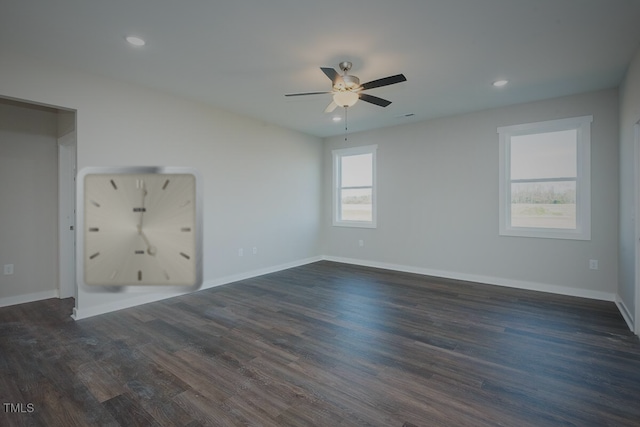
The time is 5h01
